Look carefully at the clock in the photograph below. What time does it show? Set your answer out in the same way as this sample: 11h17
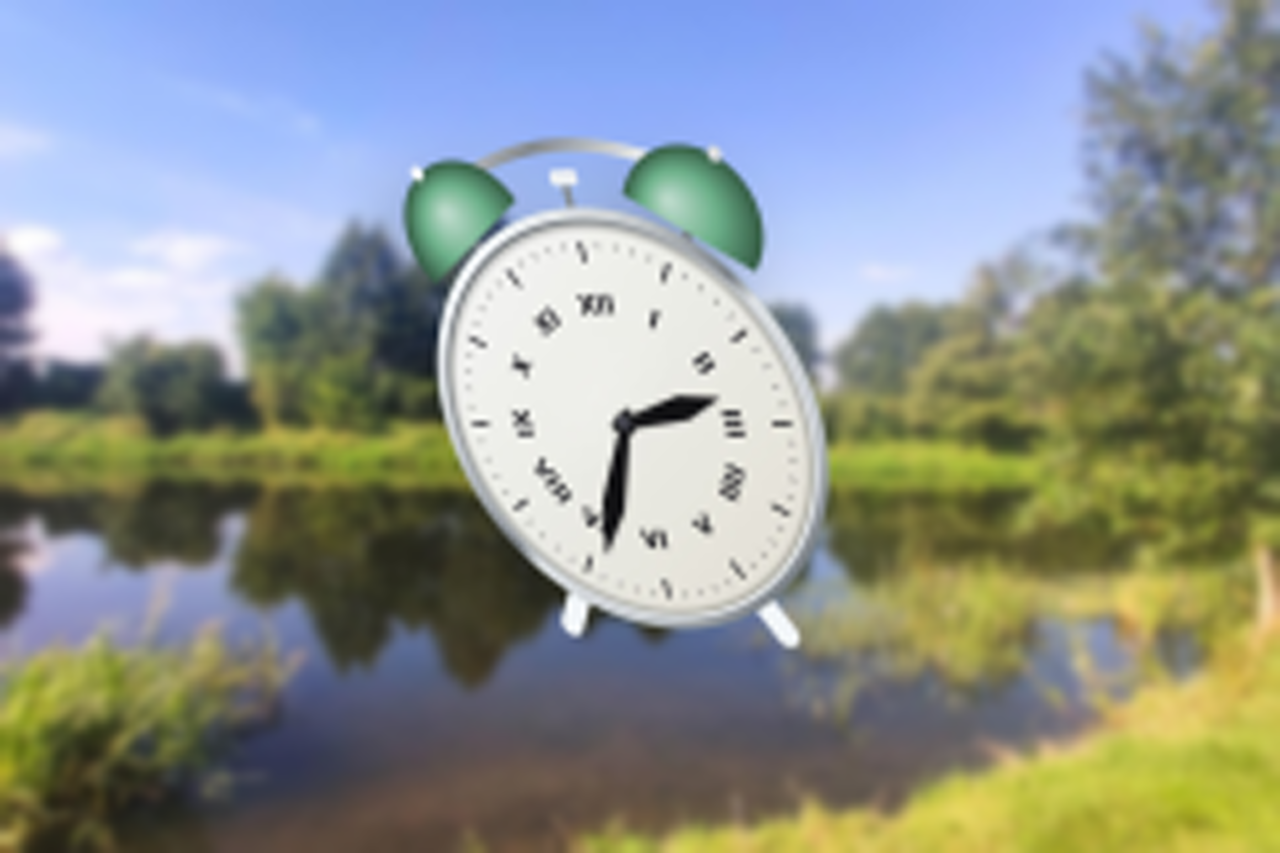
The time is 2h34
